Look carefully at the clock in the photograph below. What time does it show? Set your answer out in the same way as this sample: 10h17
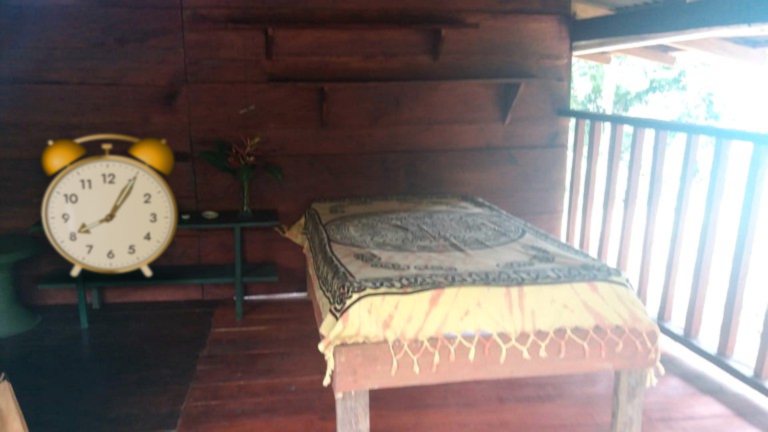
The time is 8h05
